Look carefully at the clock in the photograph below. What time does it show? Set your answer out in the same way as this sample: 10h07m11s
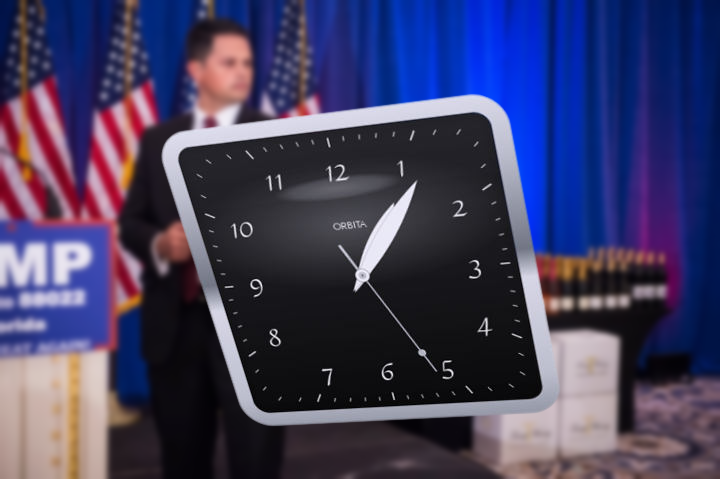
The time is 1h06m26s
